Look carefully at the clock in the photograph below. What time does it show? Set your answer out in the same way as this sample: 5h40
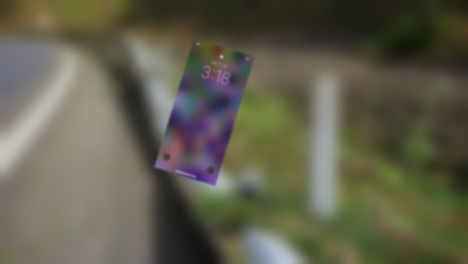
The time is 3h18
